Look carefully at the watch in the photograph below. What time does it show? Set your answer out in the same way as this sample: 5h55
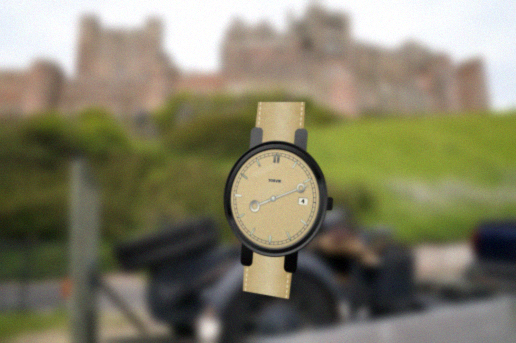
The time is 8h11
